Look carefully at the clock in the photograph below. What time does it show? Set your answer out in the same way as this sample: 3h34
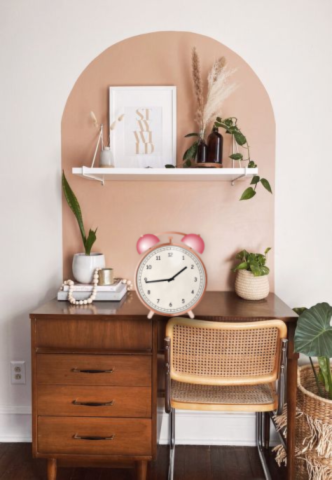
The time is 1h44
